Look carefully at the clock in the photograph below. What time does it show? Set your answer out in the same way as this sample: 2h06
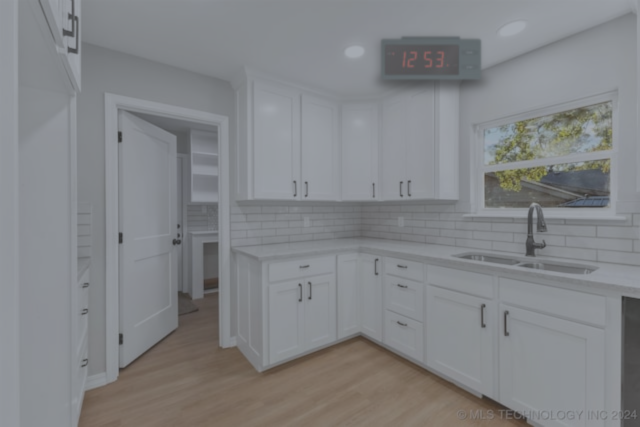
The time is 12h53
